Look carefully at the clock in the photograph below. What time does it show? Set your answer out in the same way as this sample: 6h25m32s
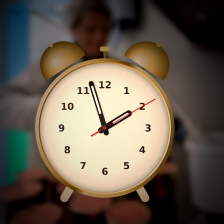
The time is 1h57m10s
